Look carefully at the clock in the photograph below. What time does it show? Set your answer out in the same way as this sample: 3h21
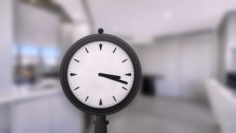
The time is 3h18
